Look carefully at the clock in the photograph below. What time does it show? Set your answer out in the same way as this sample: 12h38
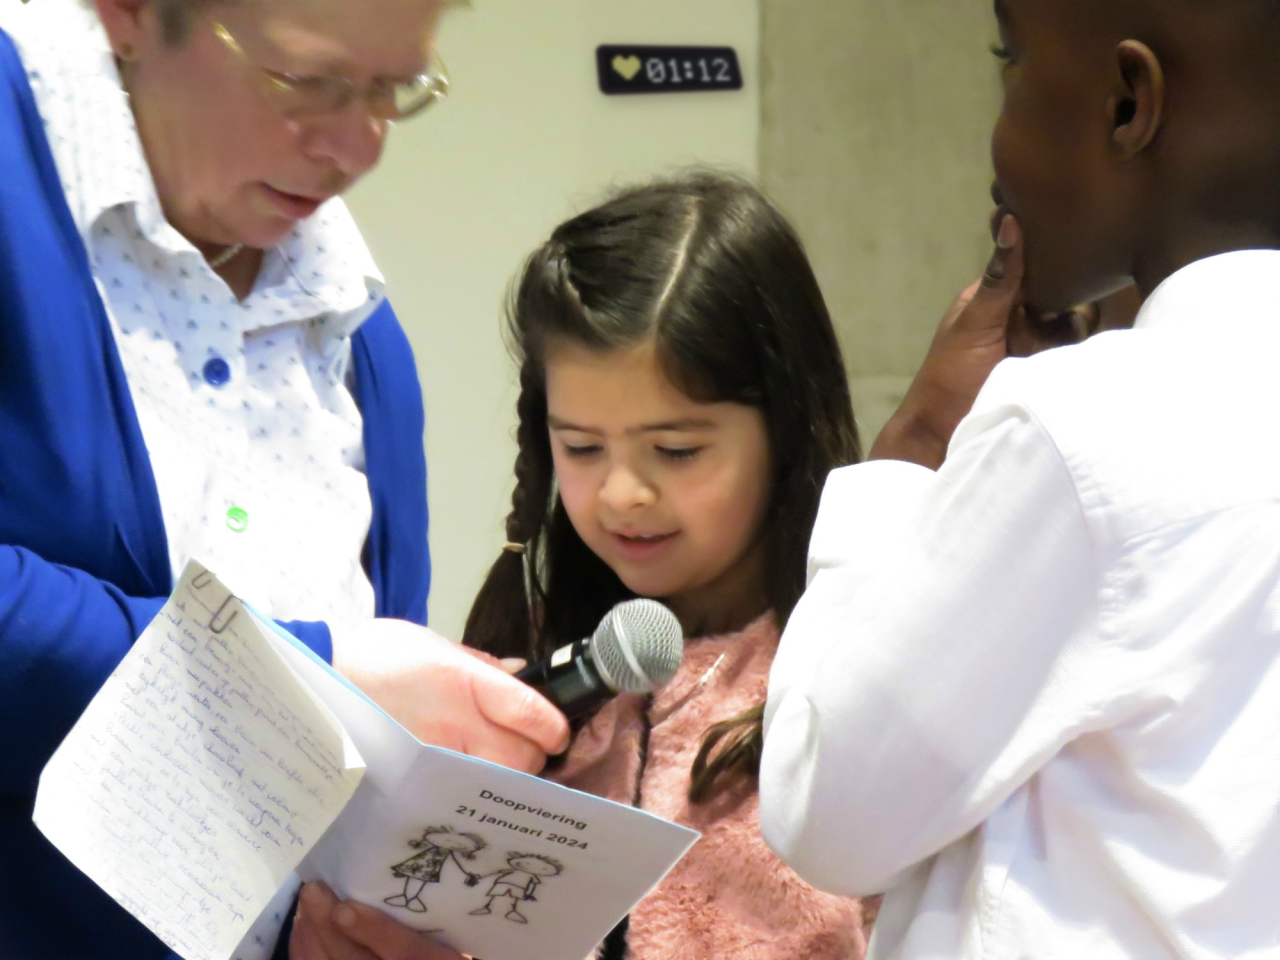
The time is 1h12
